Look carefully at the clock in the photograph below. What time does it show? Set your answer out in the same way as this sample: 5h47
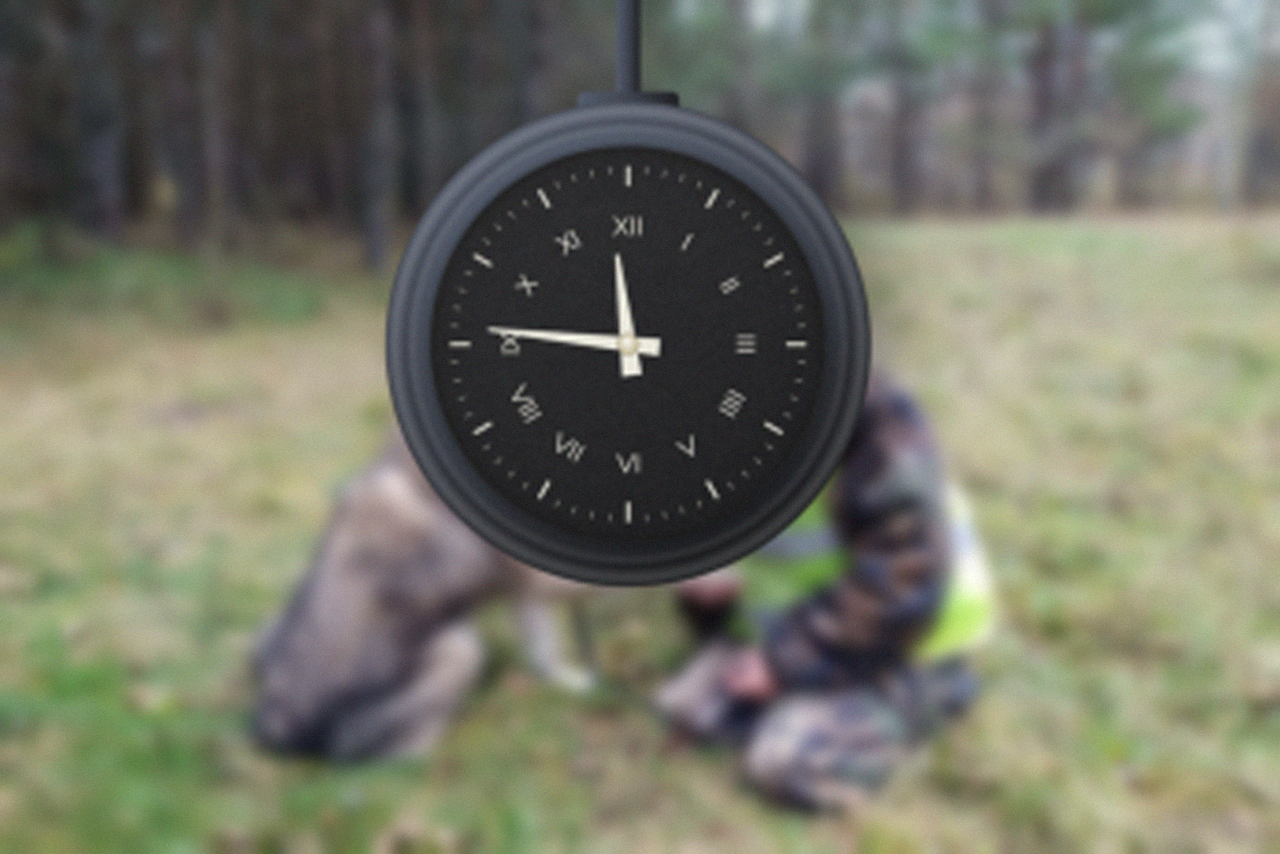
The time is 11h46
